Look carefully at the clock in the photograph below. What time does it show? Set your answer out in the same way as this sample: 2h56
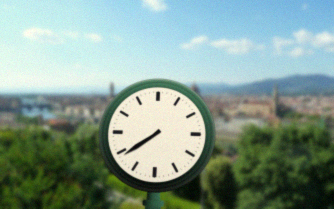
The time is 7h39
